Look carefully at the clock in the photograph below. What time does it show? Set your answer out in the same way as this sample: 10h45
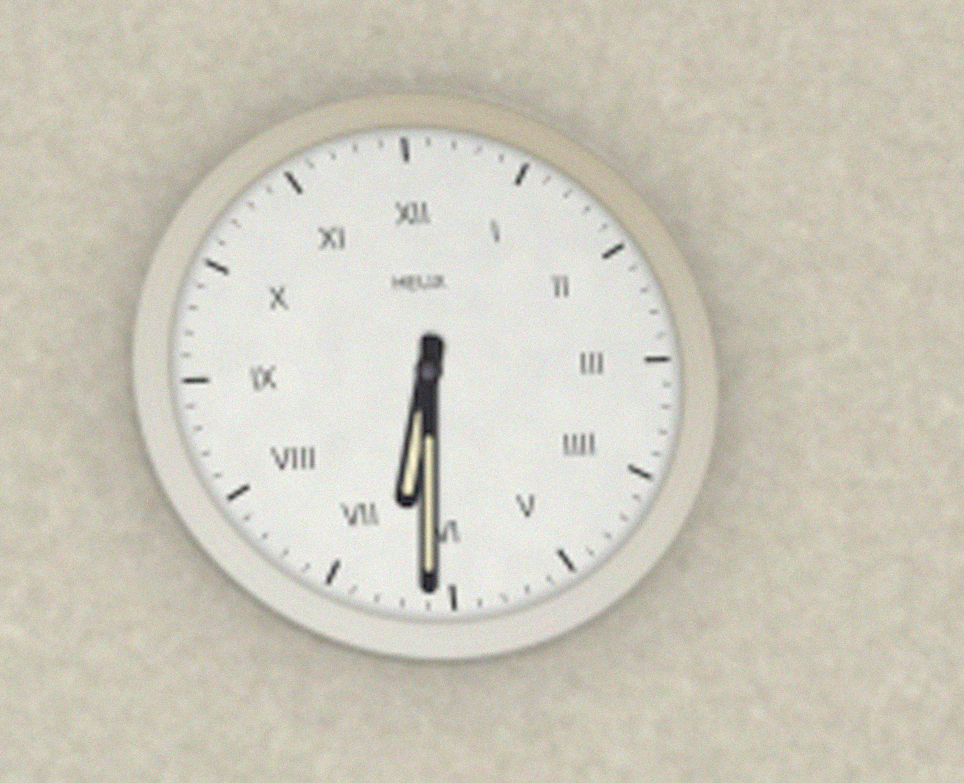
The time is 6h31
